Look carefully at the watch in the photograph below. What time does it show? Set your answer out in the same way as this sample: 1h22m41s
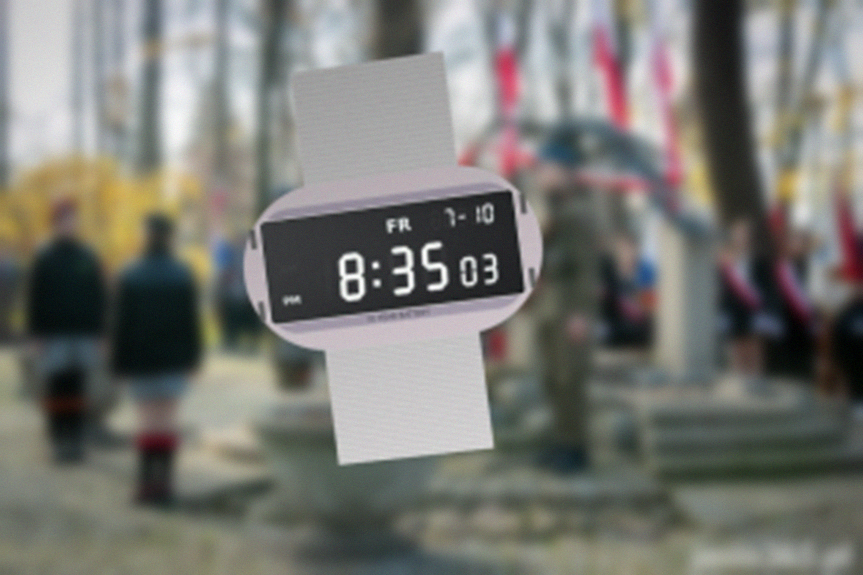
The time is 8h35m03s
